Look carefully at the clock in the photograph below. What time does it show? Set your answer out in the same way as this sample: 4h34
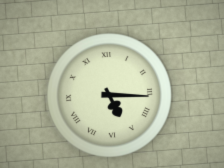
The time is 5h16
